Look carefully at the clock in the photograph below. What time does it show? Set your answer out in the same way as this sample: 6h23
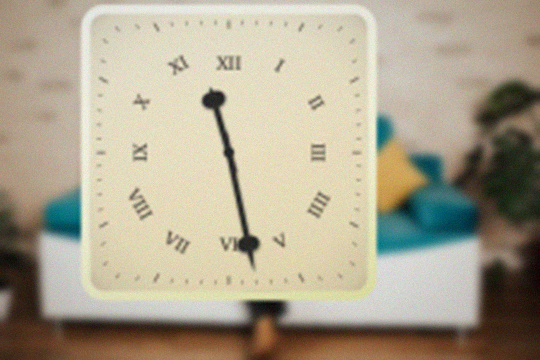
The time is 11h28
